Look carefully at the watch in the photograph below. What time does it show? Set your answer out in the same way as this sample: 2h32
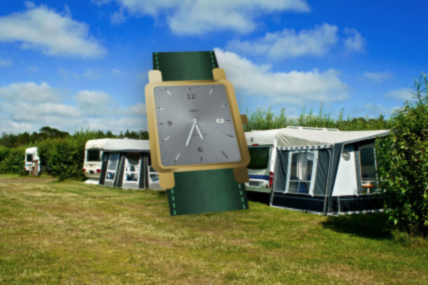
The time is 5h34
